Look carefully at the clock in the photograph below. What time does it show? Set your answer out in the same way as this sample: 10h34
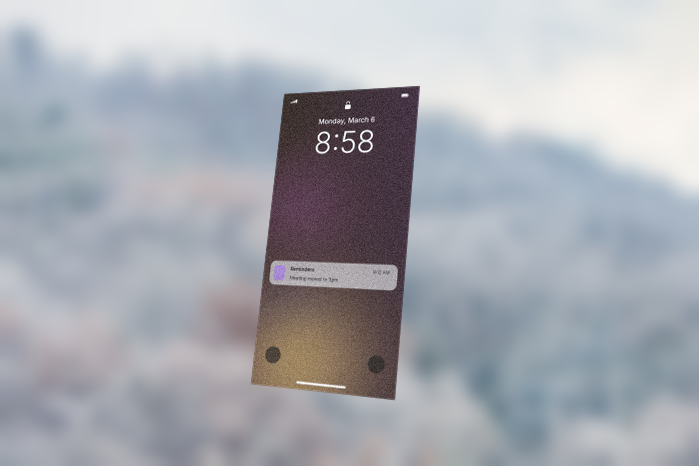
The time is 8h58
